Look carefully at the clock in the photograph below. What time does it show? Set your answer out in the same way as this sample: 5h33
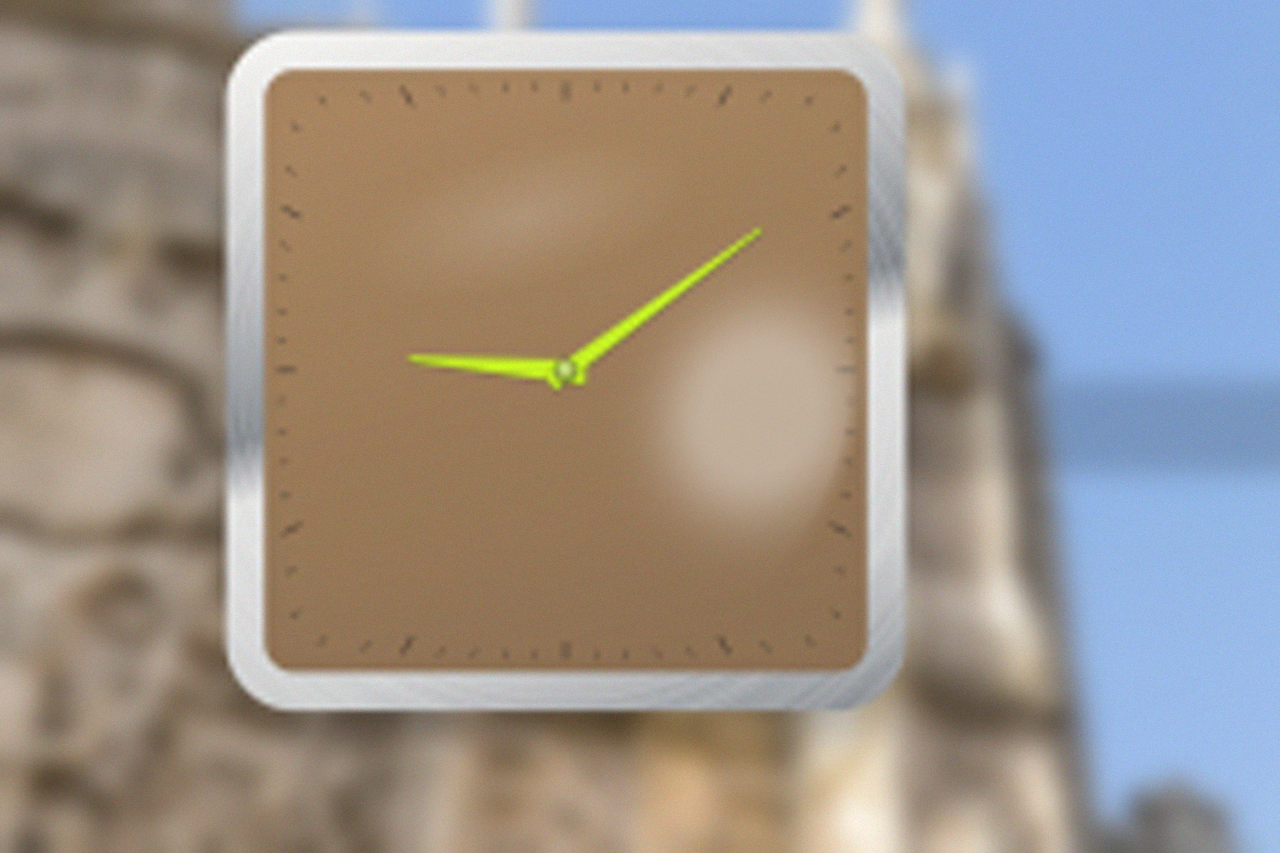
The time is 9h09
